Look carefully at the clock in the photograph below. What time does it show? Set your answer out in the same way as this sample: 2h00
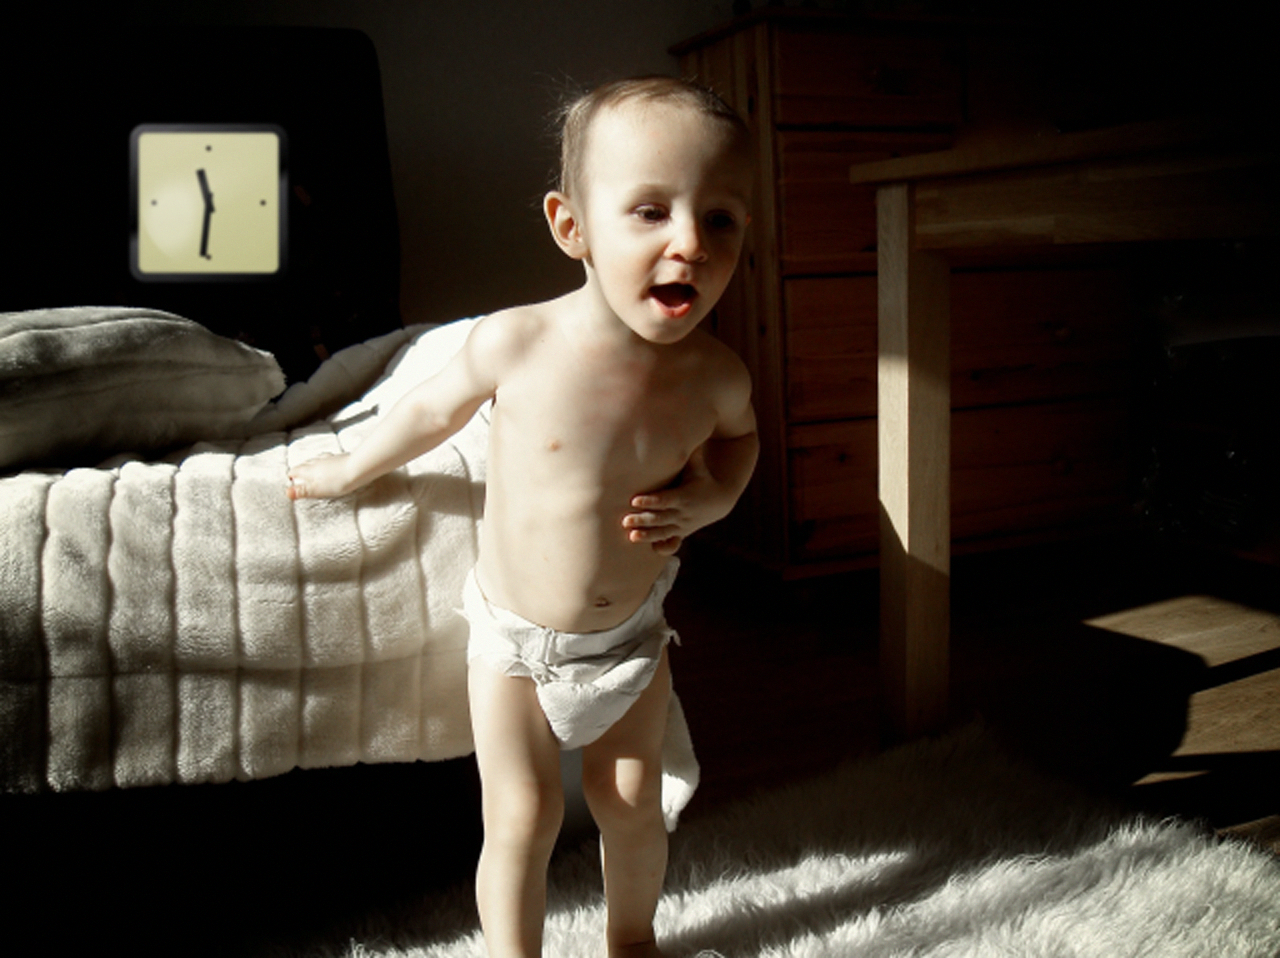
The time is 11h31
